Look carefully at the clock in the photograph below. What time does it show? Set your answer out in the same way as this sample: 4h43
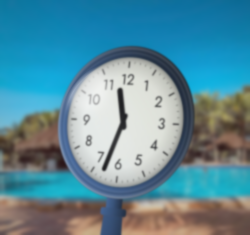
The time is 11h33
